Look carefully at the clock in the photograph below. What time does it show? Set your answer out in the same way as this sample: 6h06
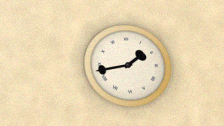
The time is 1h43
